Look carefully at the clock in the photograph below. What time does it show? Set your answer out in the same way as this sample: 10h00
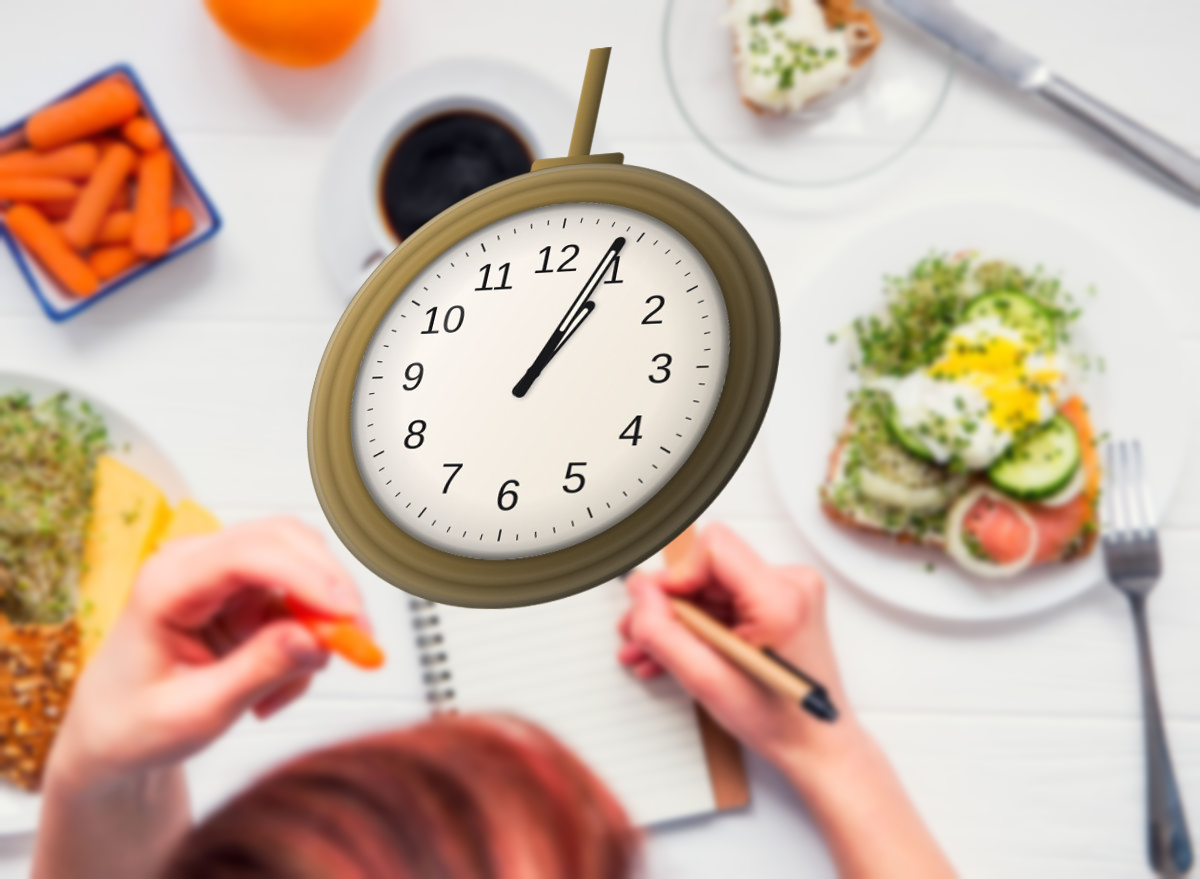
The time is 1h04
